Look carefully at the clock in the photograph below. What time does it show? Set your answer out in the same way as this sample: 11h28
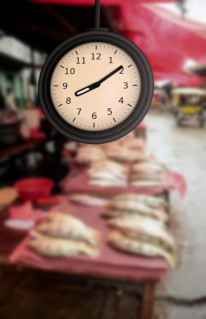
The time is 8h09
